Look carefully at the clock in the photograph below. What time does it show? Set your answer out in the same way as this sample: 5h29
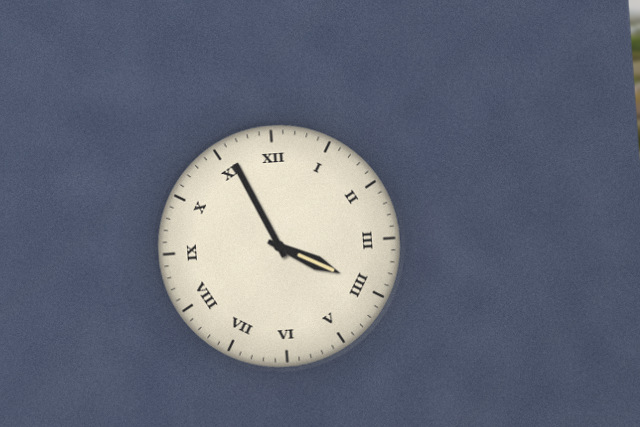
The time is 3h56
